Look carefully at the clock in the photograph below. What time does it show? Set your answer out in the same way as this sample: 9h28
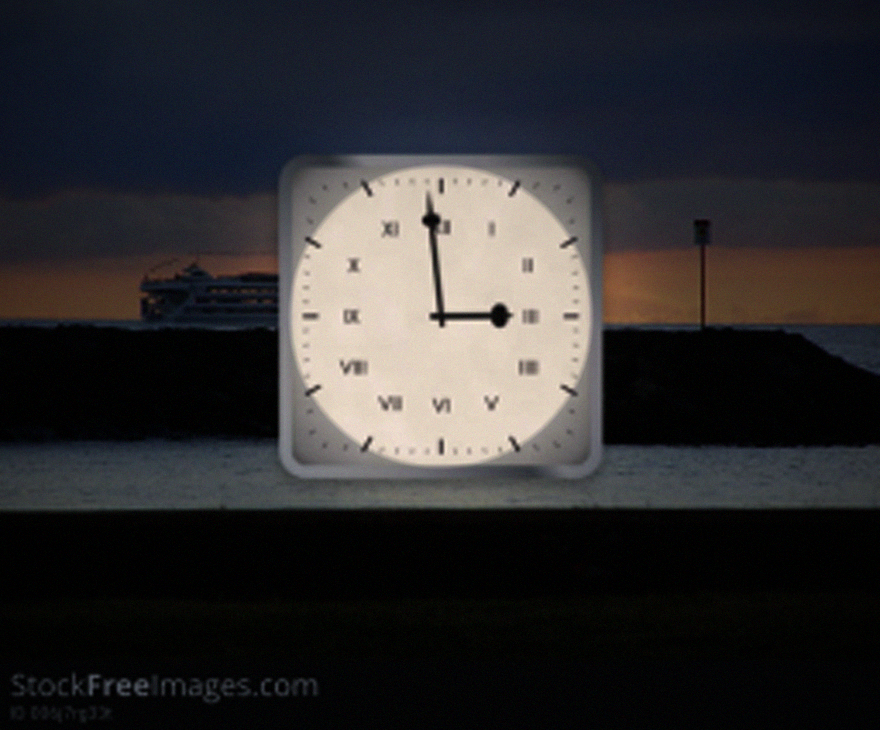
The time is 2h59
